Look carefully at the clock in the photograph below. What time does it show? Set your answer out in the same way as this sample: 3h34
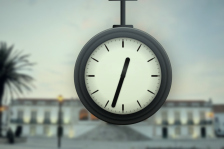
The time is 12h33
